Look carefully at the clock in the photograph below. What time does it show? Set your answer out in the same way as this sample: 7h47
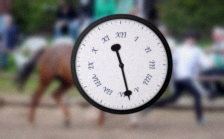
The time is 11h28
